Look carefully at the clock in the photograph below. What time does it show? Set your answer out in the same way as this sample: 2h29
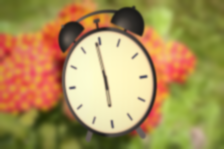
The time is 5h59
